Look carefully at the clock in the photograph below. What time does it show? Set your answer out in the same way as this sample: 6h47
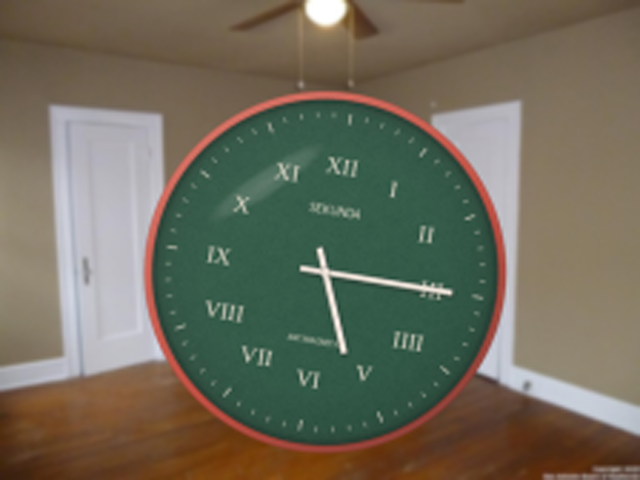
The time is 5h15
